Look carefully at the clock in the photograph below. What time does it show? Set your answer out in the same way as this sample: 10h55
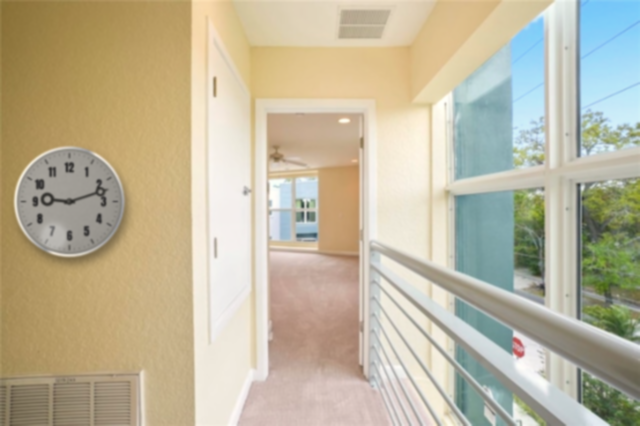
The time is 9h12
